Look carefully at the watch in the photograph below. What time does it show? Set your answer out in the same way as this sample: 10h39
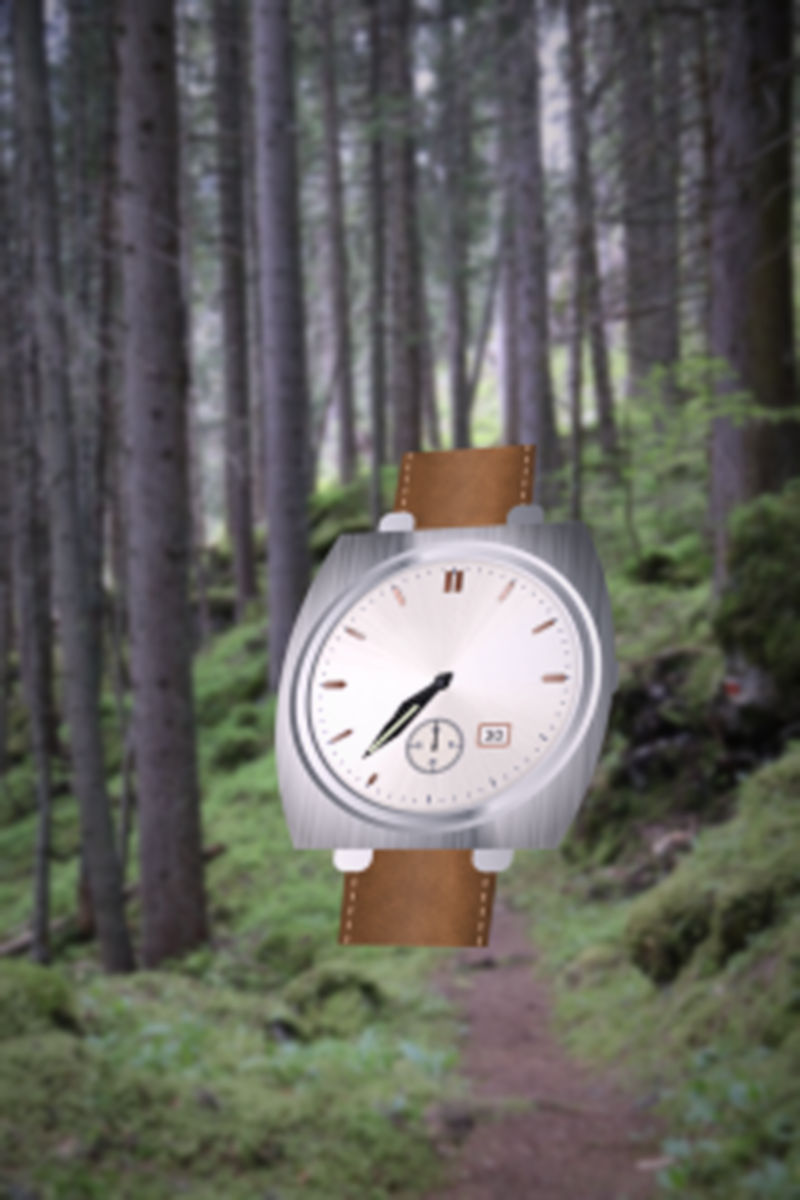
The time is 7h37
